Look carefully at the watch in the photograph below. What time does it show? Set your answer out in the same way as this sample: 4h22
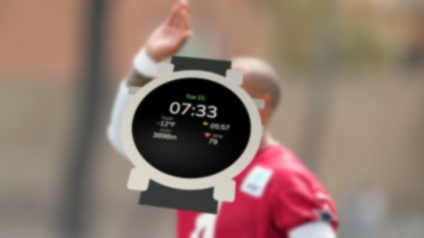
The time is 7h33
